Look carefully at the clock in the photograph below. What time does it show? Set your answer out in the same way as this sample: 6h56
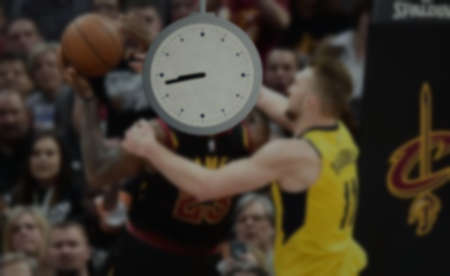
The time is 8h43
